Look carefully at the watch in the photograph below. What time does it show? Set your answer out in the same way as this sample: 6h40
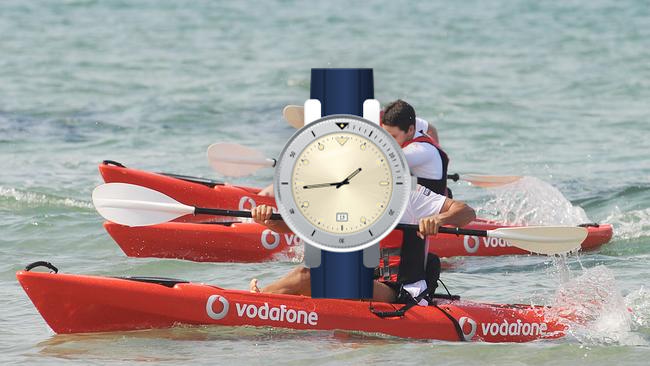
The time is 1h44
